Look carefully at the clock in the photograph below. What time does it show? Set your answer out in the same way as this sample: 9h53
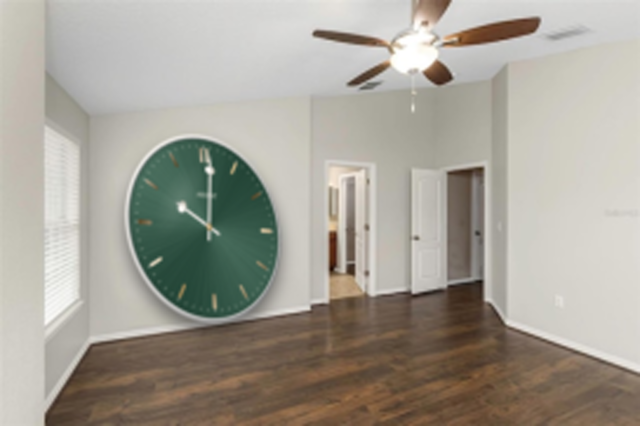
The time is 10h01
